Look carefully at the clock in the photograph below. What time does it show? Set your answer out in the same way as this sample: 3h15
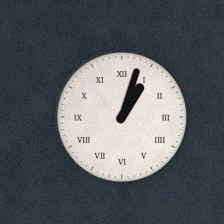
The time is 1h03
